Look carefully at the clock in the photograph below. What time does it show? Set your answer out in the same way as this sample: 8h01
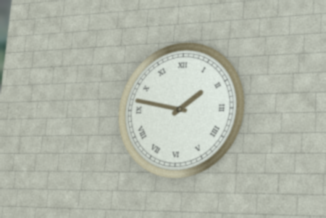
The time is 1h47
